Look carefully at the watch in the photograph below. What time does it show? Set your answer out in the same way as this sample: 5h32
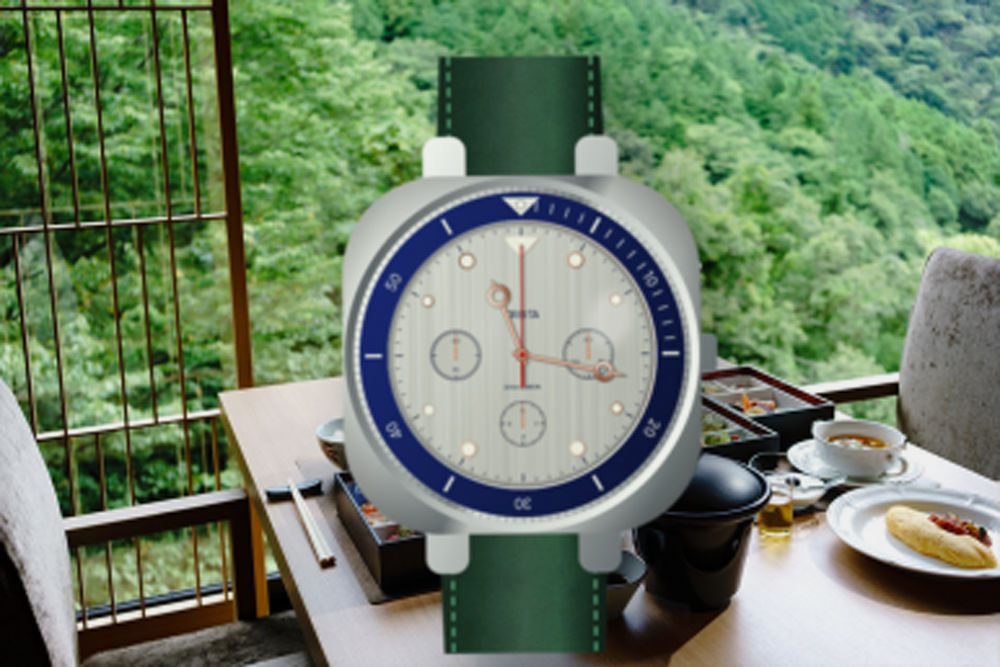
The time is 11h17
